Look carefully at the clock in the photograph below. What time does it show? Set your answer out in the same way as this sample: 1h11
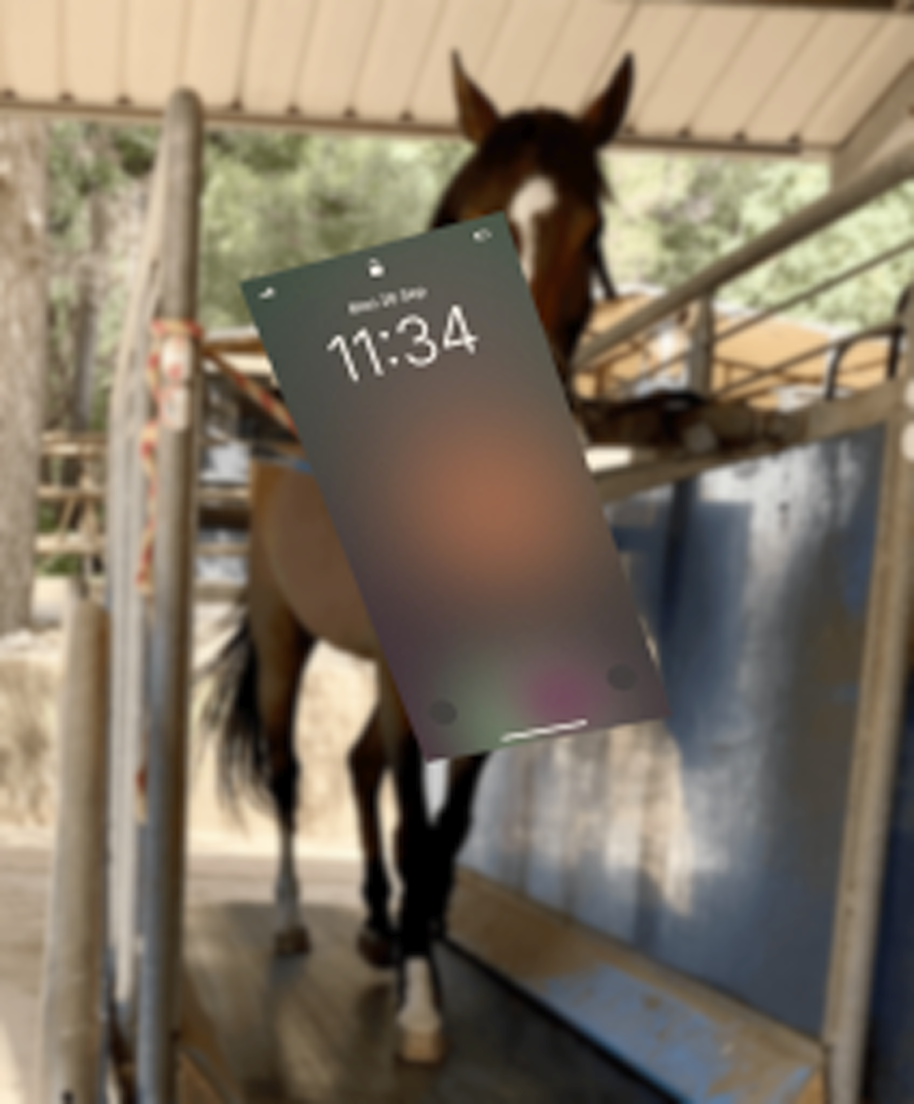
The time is 11h34
